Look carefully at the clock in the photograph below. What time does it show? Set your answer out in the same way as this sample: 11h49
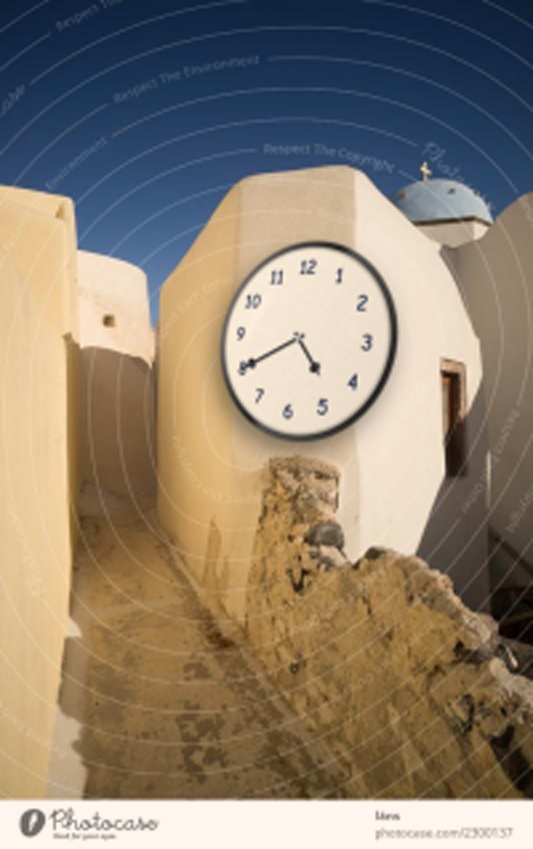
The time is 4h40
